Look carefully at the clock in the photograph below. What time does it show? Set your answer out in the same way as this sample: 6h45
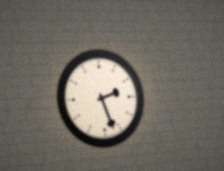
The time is 2h27
